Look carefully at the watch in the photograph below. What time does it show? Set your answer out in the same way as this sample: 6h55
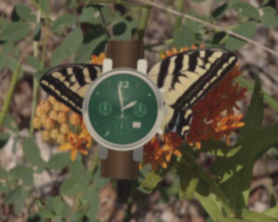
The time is 1h58
